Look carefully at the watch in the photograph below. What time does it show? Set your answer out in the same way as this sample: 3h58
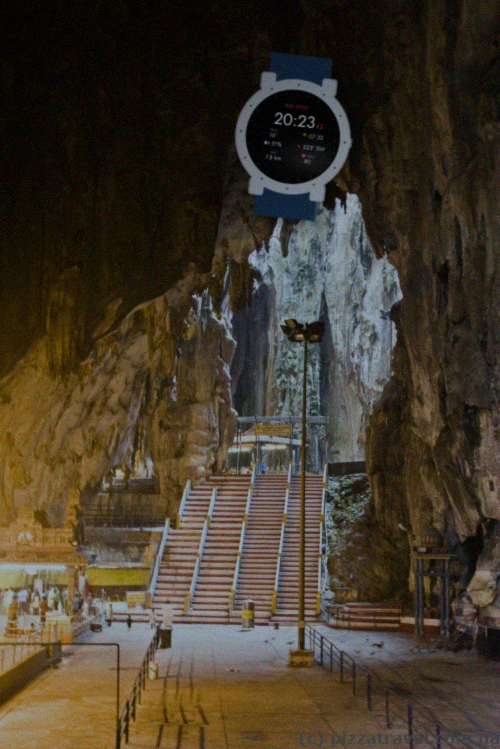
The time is 20h23
